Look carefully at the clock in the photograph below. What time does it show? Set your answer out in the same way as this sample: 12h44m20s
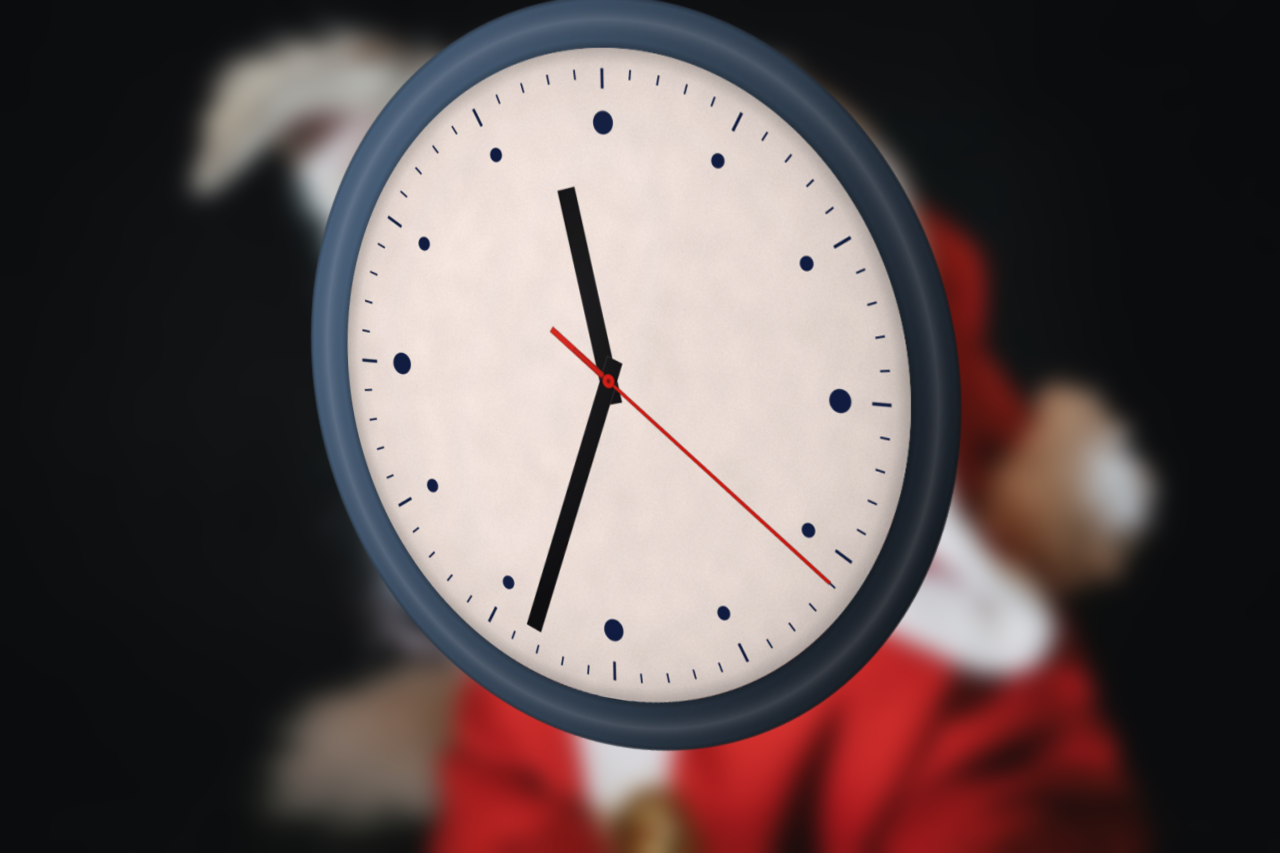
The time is 11h33m21s
